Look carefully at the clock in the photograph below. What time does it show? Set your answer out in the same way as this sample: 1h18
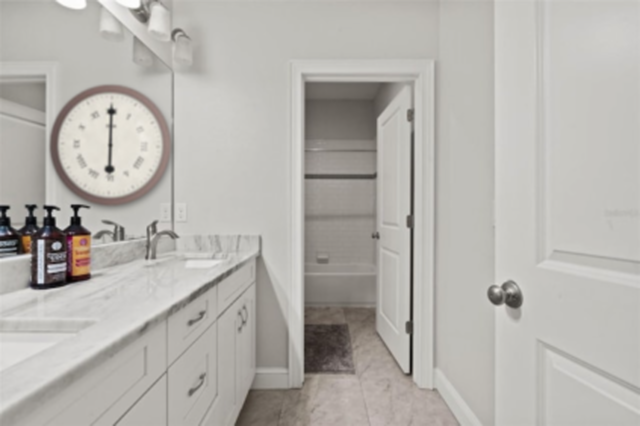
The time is 6h00
